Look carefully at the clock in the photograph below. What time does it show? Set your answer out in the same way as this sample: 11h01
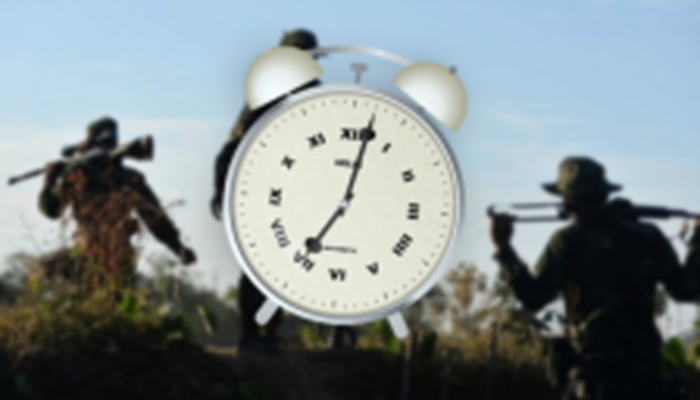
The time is 7h02
